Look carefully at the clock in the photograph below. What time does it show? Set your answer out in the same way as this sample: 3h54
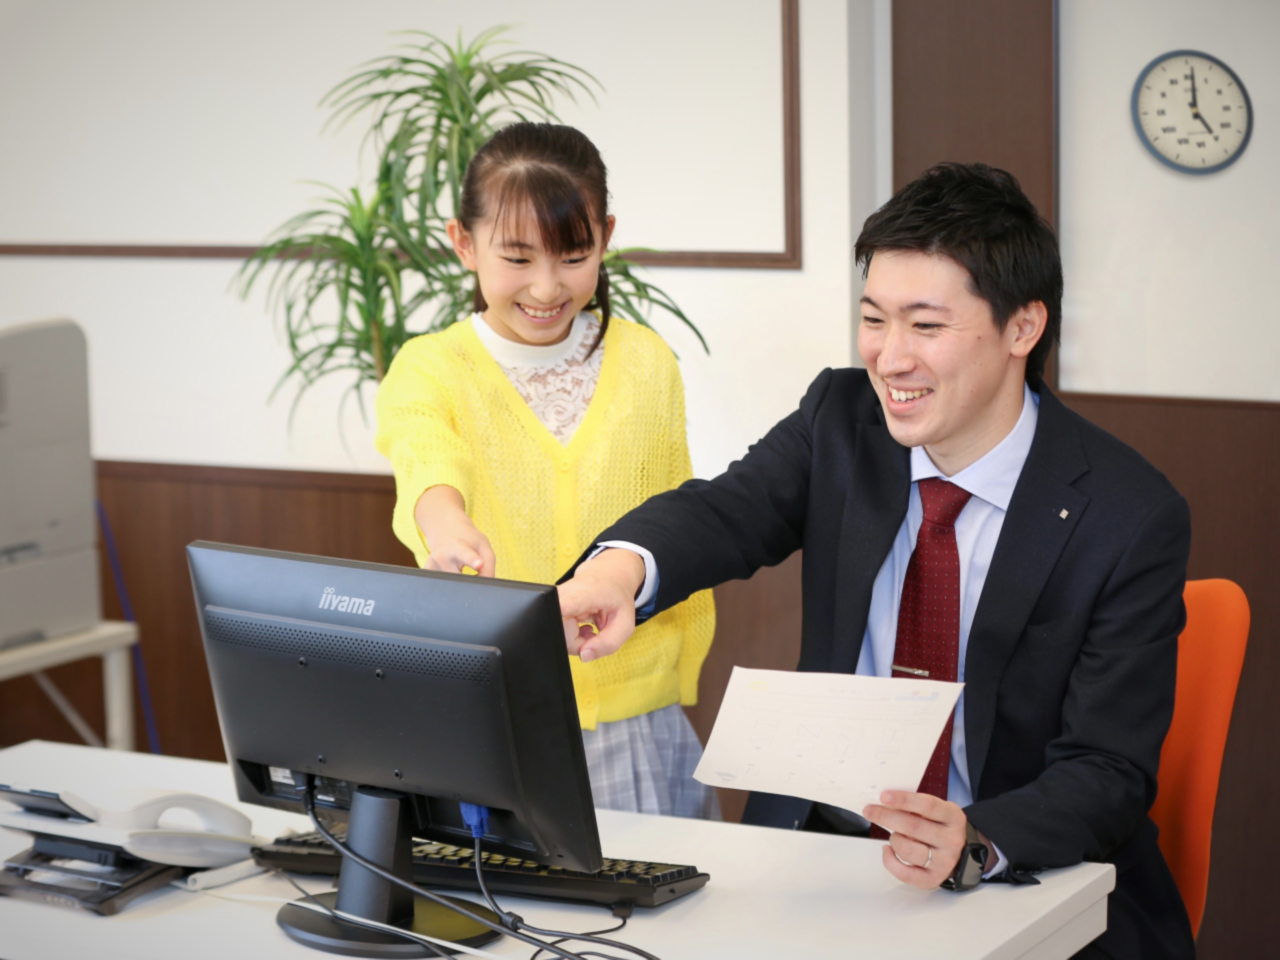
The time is 5h01
